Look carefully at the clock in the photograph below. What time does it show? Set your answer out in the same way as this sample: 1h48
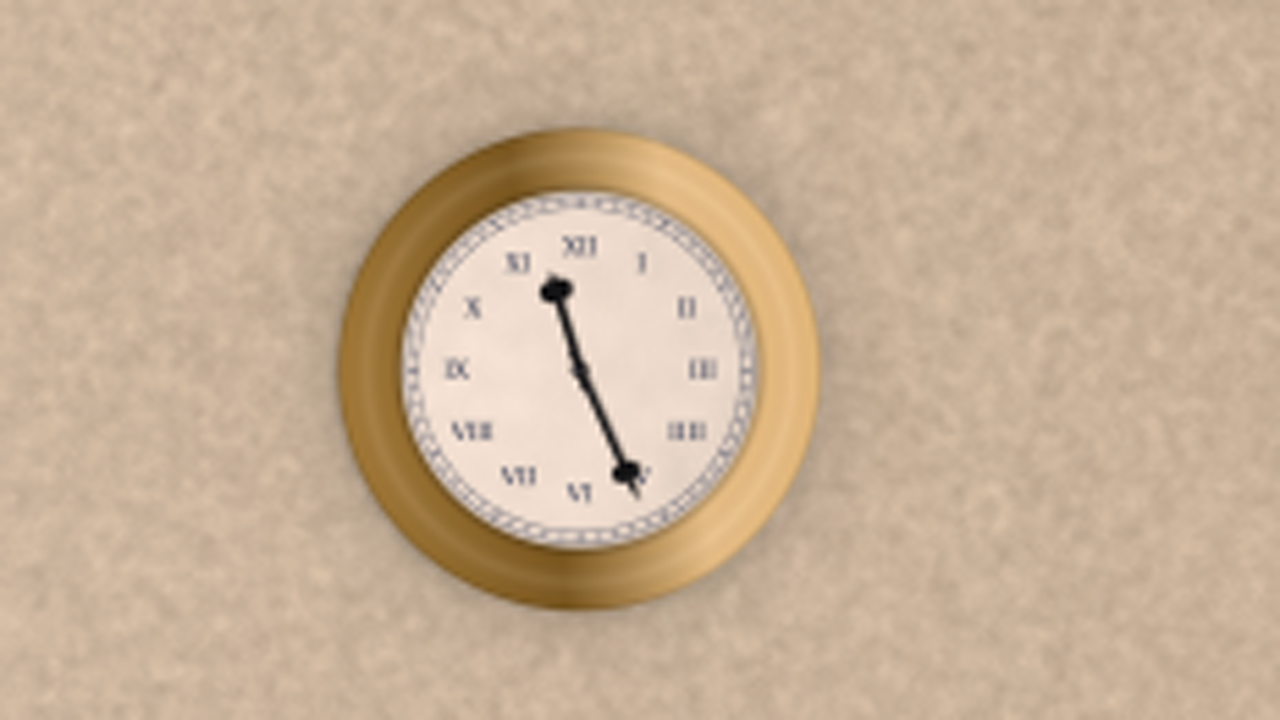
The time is 11h26
